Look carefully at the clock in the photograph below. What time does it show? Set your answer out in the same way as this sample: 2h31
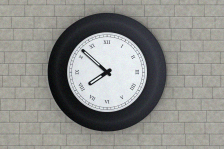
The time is 7h52
